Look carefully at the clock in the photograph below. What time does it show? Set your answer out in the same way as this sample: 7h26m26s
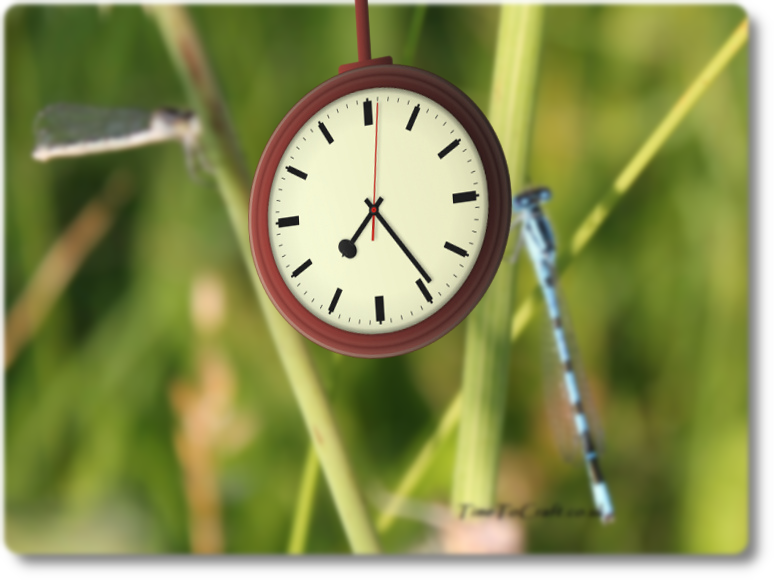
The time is 7h24m01s
